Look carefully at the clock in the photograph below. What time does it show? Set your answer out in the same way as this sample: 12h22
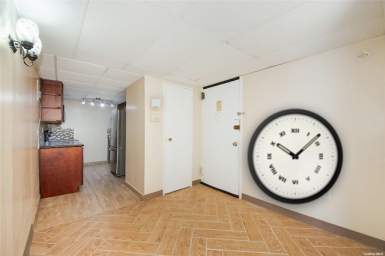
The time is 10h08
